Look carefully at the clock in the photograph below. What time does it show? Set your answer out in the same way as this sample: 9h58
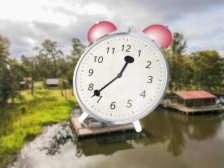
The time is 12h37
